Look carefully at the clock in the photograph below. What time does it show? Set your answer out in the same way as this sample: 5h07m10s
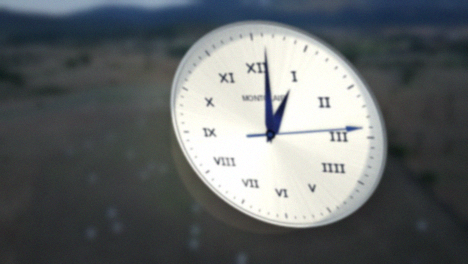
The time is 1h01m14s
